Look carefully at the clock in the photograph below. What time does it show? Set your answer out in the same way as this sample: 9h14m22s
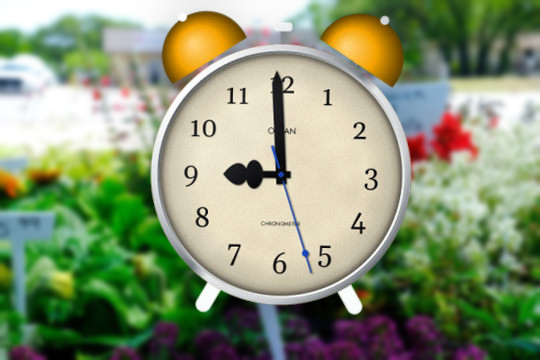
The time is 8h59m27s
